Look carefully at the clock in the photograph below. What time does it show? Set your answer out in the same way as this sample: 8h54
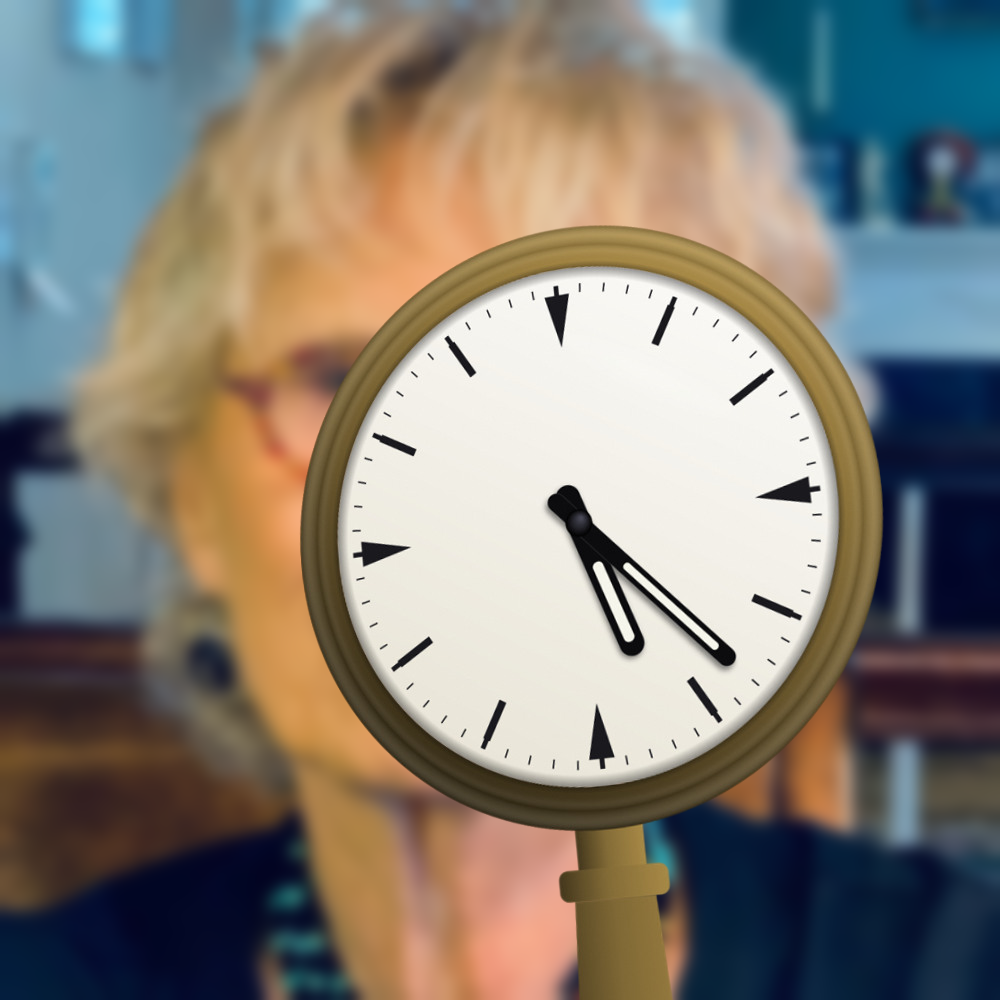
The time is 5h23
